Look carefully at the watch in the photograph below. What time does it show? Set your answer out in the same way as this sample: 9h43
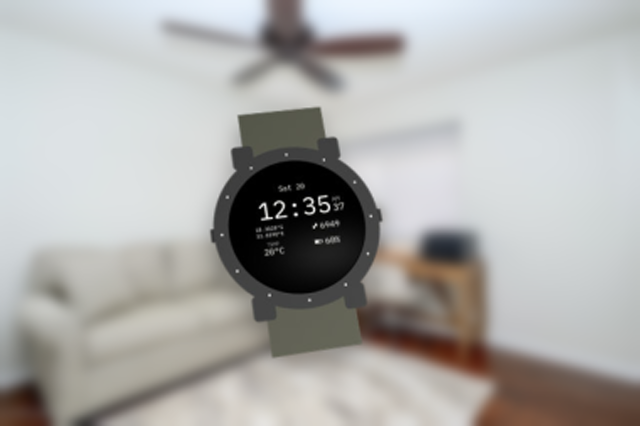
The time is 12h35
